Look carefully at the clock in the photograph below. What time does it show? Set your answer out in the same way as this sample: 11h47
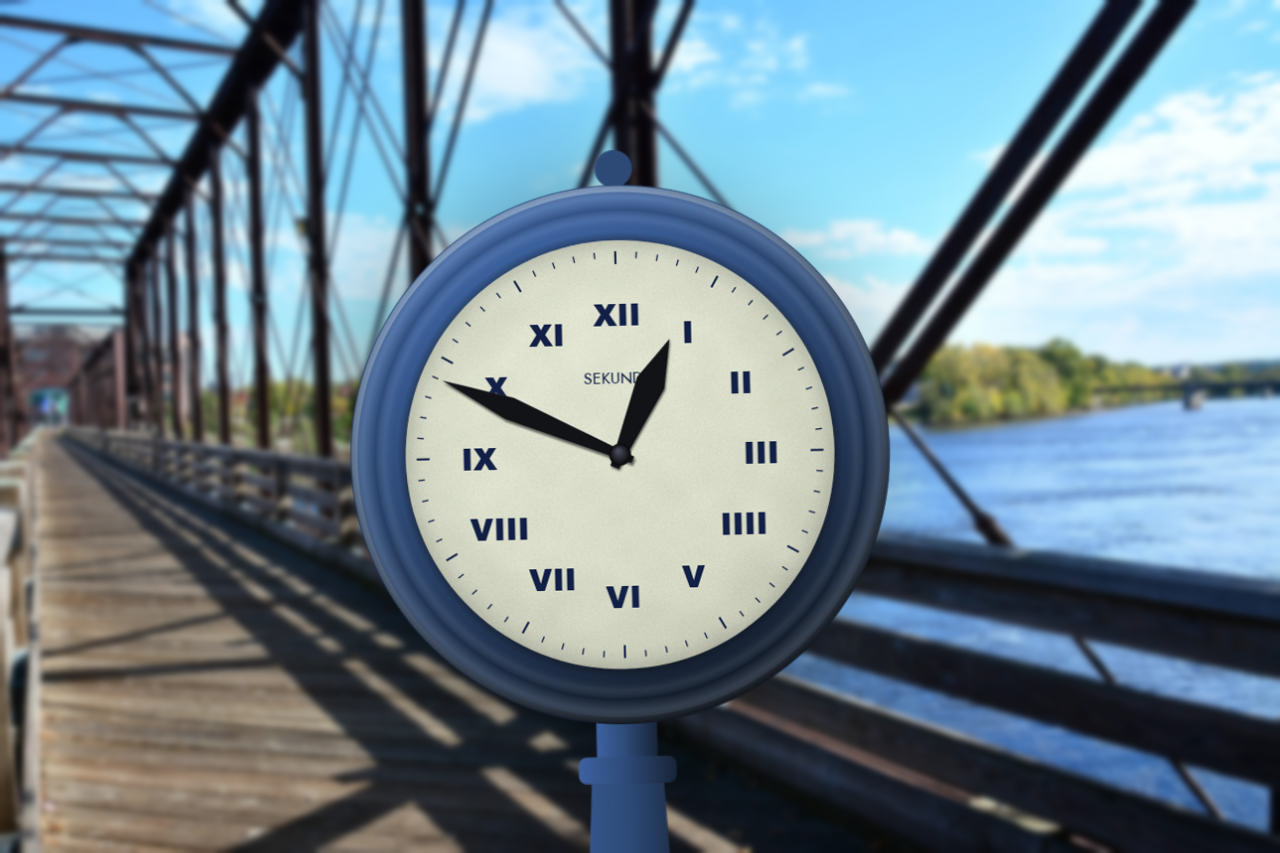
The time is 12h49
